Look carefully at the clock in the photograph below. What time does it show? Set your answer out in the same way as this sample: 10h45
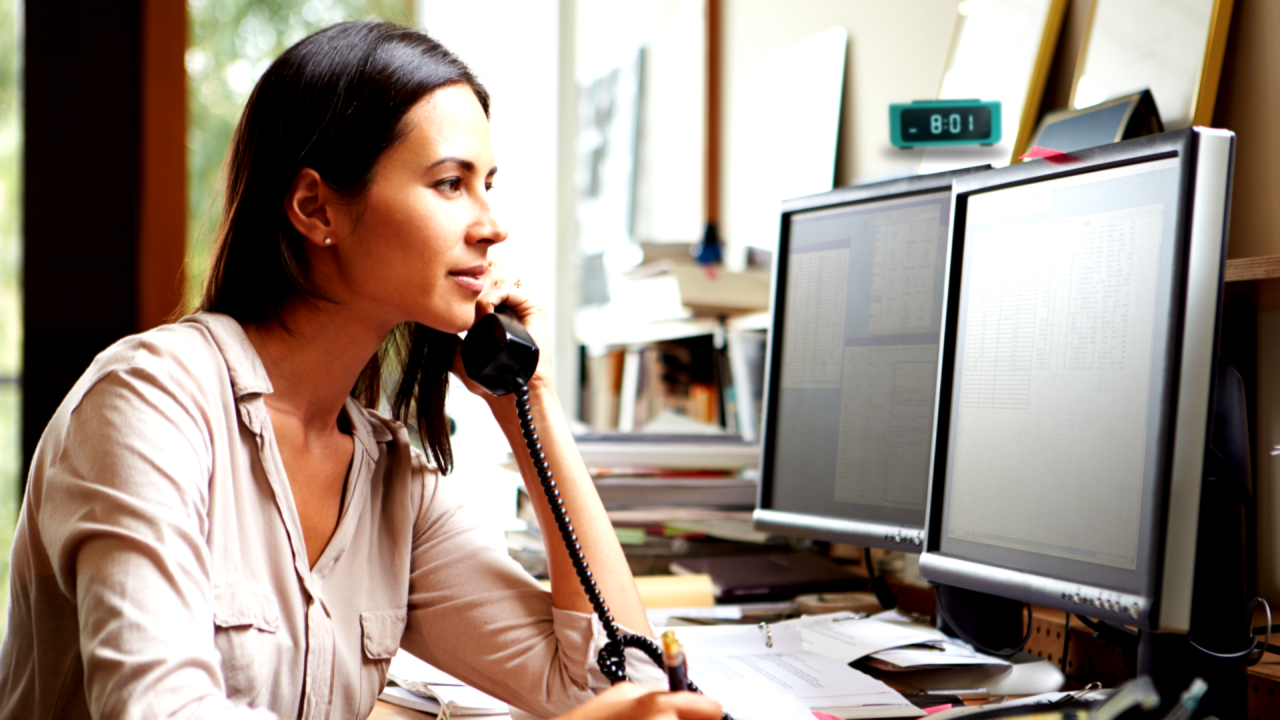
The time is 8h01
